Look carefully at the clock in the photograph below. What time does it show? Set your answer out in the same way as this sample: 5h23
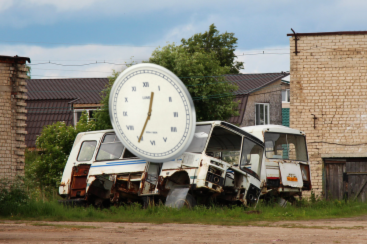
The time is 12h35
